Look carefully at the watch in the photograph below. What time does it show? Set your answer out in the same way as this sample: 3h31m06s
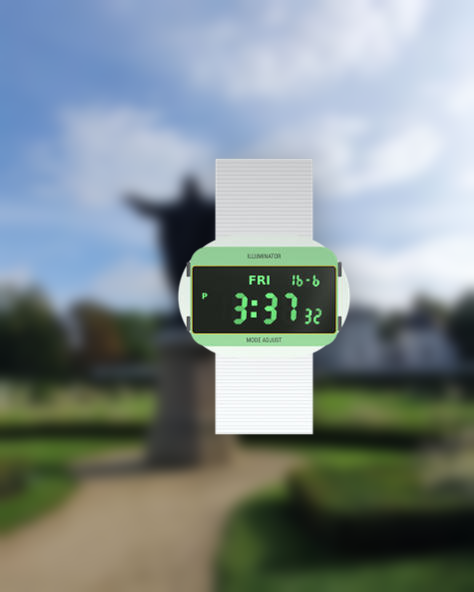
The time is 3h37m32s
